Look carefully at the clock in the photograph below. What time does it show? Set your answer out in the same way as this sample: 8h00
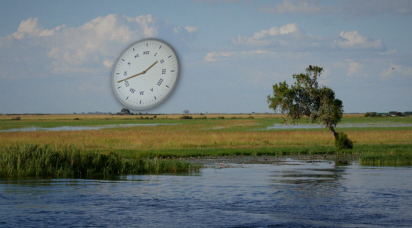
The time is 1h42
